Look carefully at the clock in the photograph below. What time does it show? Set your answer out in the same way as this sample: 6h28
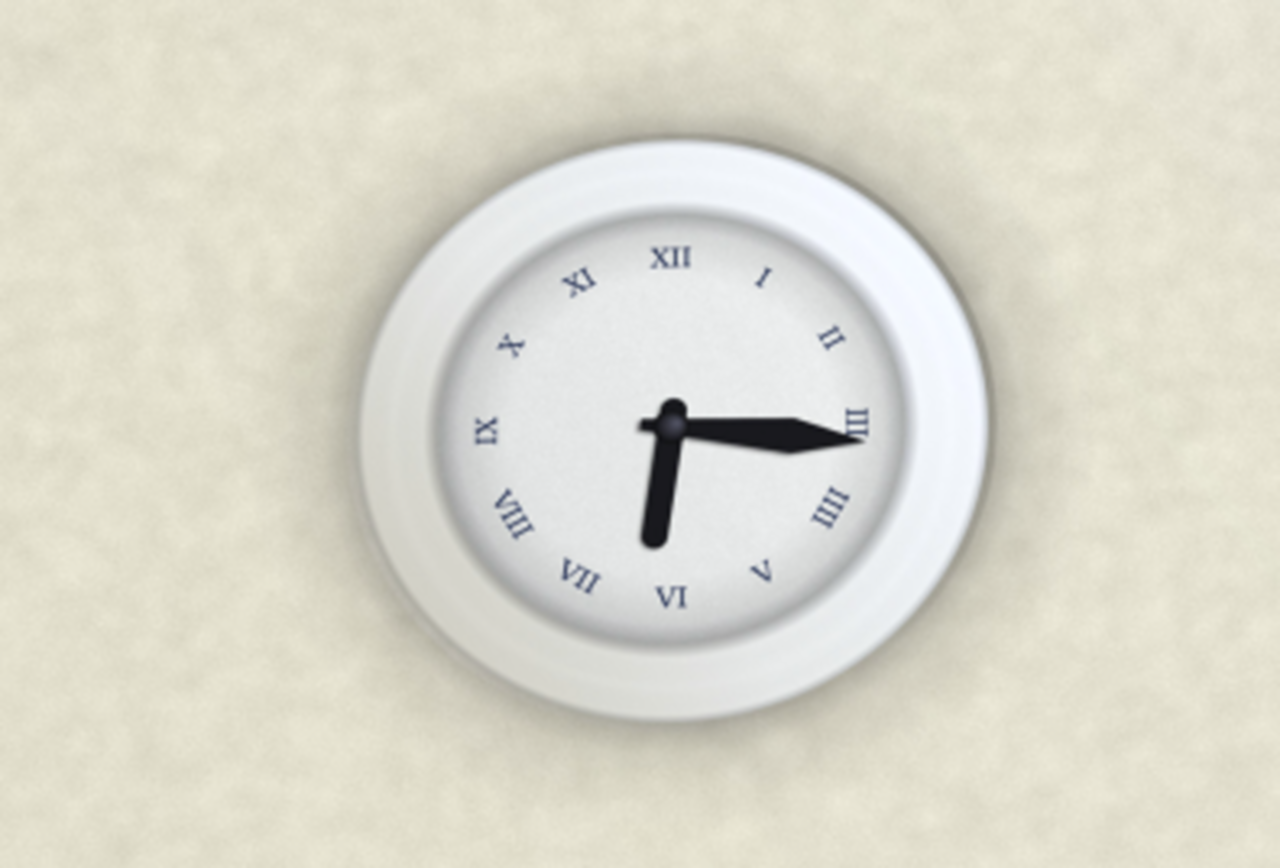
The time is 6h16
